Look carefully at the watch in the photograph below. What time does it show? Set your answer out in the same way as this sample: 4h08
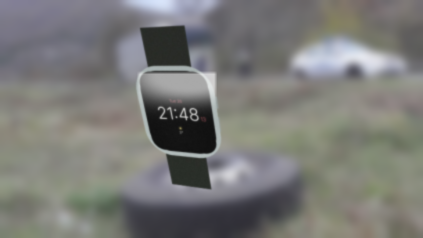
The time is 21h48
